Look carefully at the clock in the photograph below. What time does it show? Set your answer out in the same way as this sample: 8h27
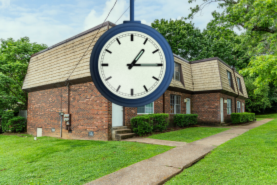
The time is 1h15
